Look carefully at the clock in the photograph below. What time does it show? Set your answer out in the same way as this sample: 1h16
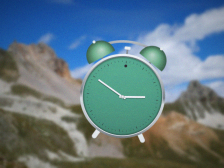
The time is 2h50
